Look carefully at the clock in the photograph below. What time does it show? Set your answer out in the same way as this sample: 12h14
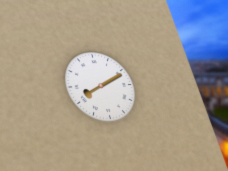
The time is 8h11
